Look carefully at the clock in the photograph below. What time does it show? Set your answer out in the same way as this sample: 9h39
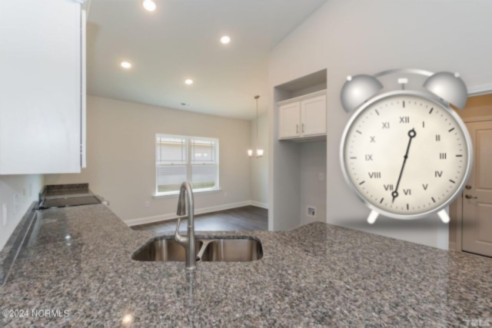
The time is 12h33
